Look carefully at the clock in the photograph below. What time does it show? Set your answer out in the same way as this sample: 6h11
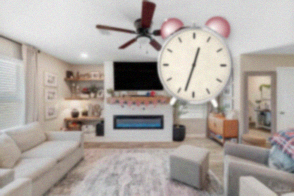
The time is 12h33
